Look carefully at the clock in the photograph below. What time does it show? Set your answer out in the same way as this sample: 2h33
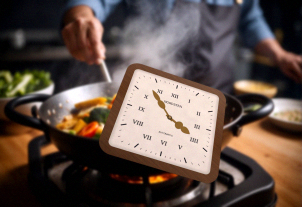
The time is 3h53
